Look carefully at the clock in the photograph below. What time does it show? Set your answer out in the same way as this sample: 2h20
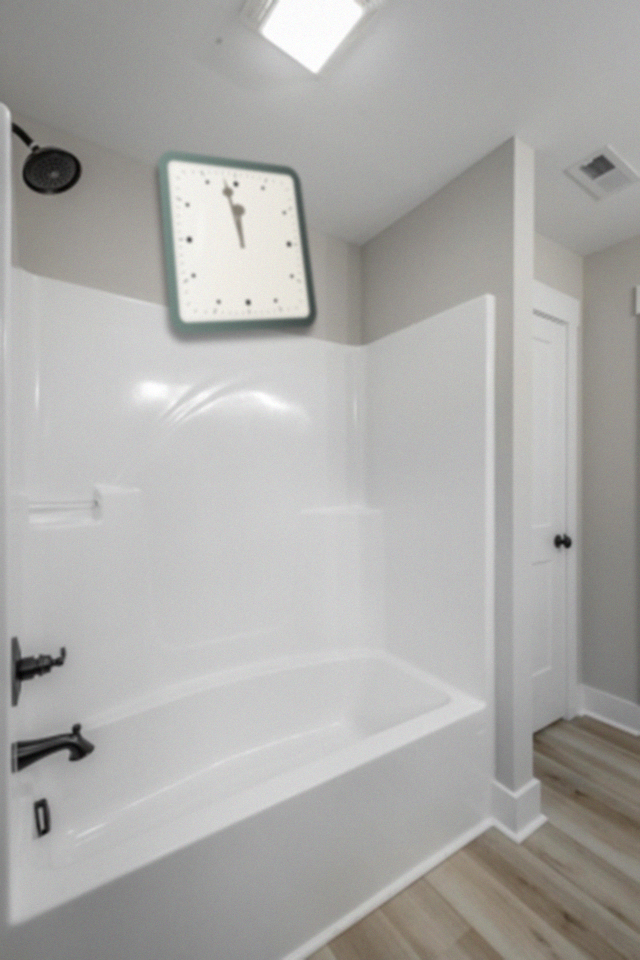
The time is 11h58
